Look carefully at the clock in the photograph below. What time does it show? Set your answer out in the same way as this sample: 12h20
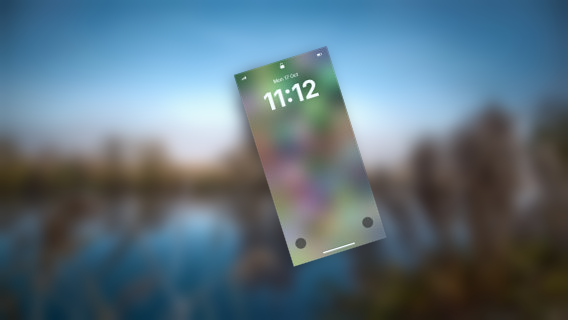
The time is 11h12
